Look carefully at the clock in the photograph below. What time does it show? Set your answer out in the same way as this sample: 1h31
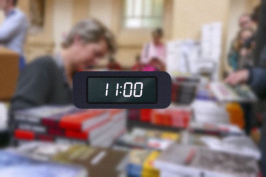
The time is 11h00
